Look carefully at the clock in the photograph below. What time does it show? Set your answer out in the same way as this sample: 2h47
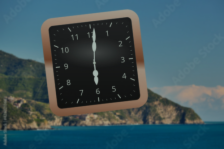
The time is 6h01
